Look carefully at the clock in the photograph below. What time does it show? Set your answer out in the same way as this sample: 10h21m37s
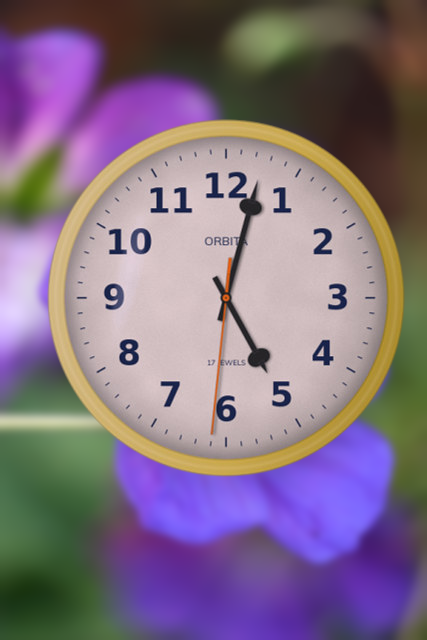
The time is 5h02m31s
